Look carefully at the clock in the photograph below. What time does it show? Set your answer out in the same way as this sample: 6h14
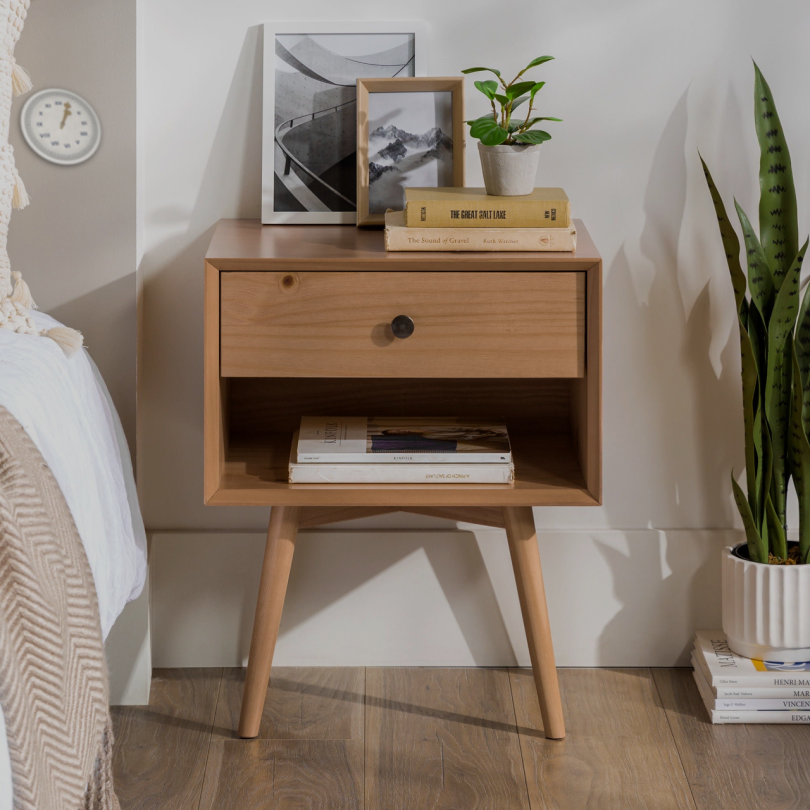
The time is 1h04
